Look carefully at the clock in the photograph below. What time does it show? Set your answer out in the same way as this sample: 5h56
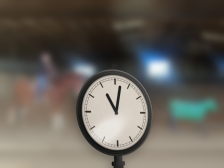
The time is 11h02
